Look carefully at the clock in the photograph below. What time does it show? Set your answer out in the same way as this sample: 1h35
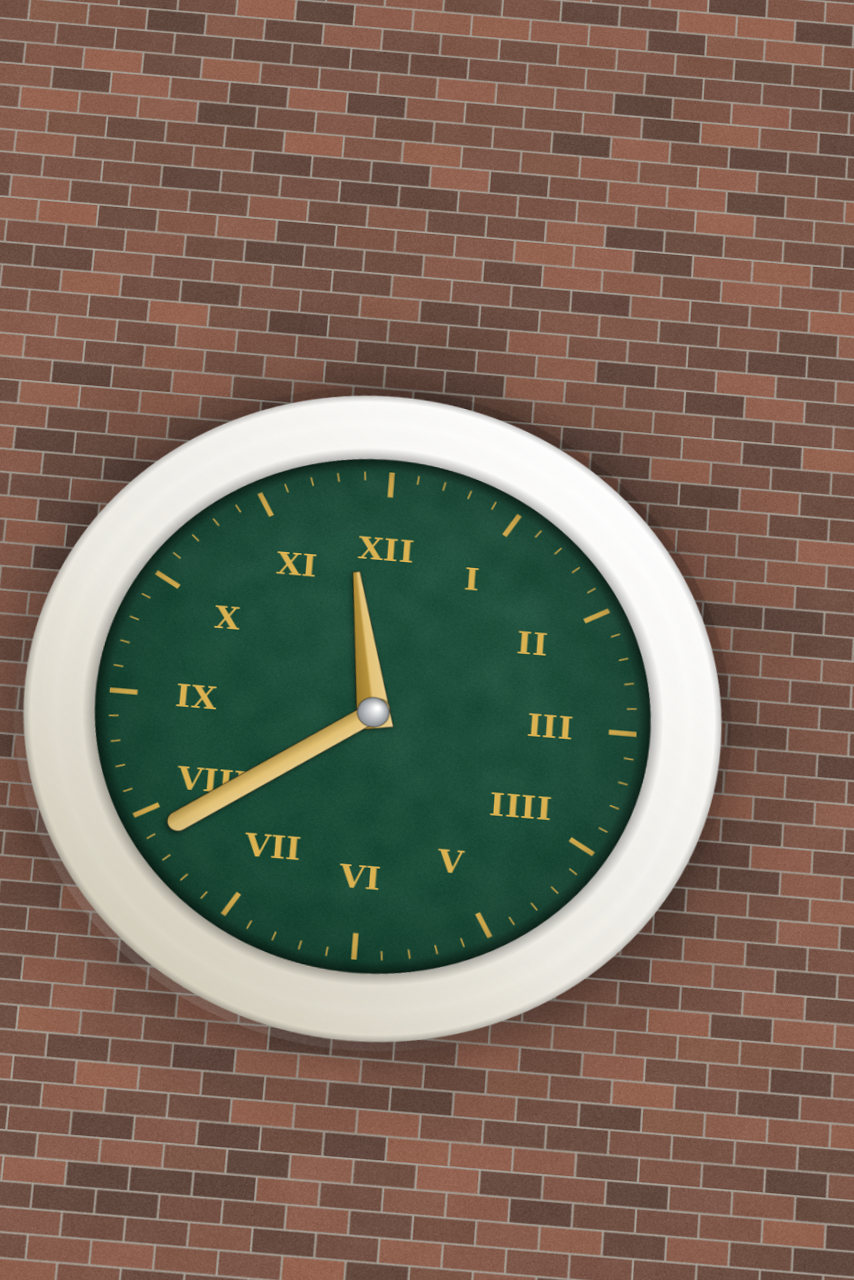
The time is 11h39
